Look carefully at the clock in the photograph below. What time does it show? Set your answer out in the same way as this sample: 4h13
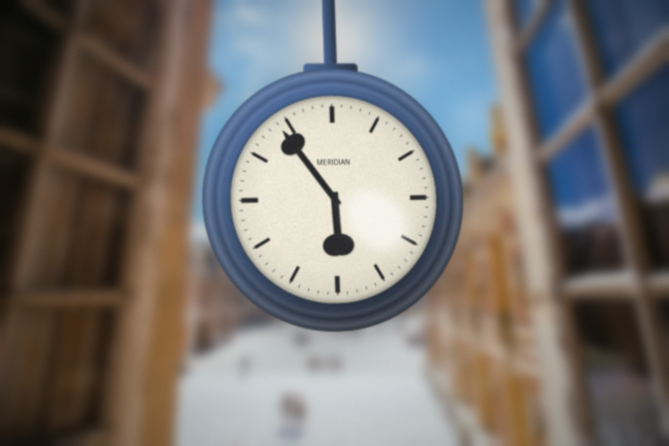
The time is 5h54
